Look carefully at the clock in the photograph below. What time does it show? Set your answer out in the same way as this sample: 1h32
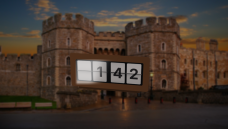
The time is 1h42
